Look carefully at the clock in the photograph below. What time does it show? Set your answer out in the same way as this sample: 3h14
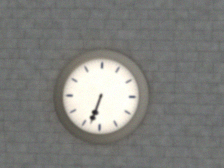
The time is 6h33
